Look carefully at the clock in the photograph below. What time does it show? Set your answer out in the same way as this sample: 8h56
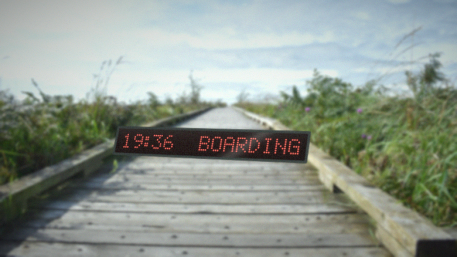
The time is 19h36
